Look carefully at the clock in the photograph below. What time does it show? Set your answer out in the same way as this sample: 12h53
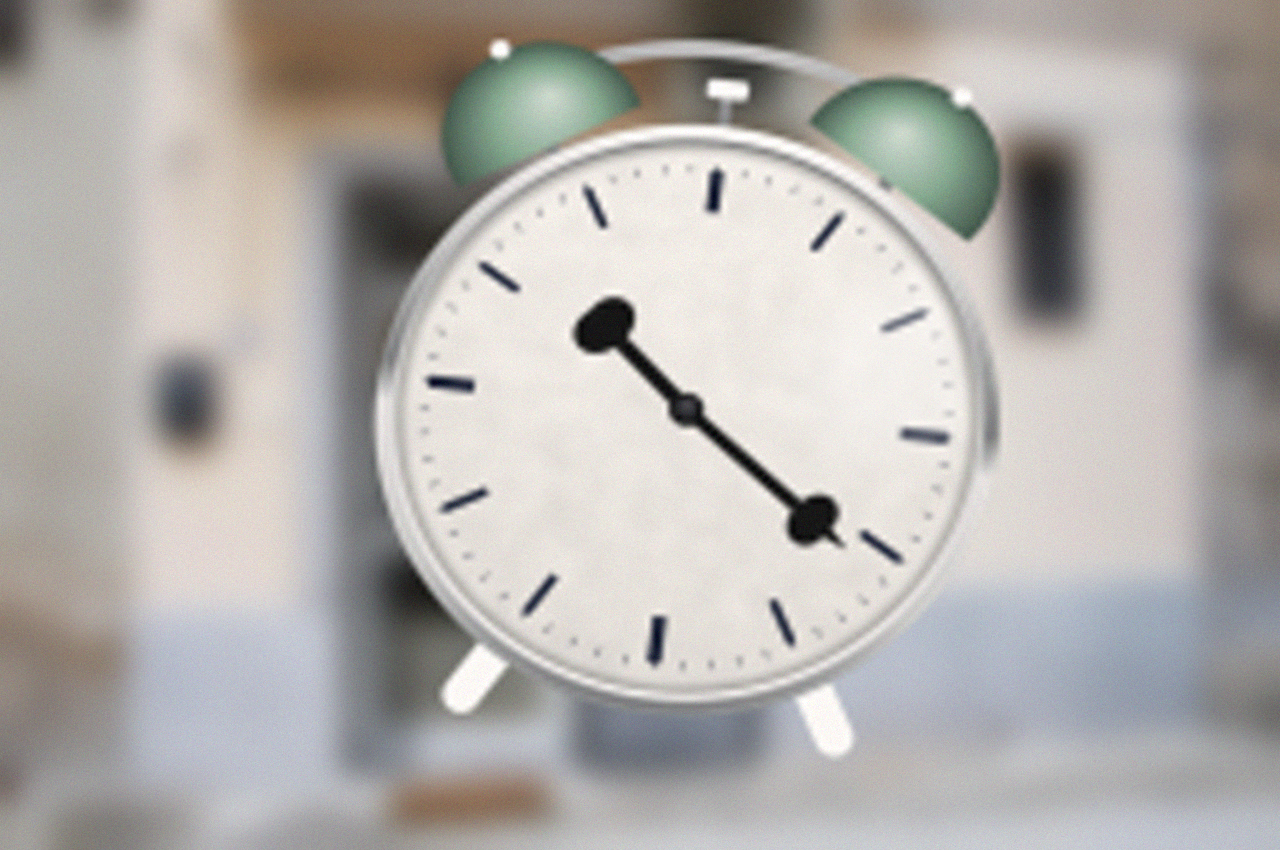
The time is 10h21
